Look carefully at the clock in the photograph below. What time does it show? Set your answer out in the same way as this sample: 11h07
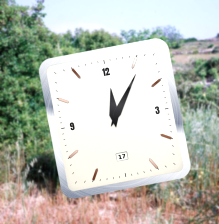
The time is 12h06
